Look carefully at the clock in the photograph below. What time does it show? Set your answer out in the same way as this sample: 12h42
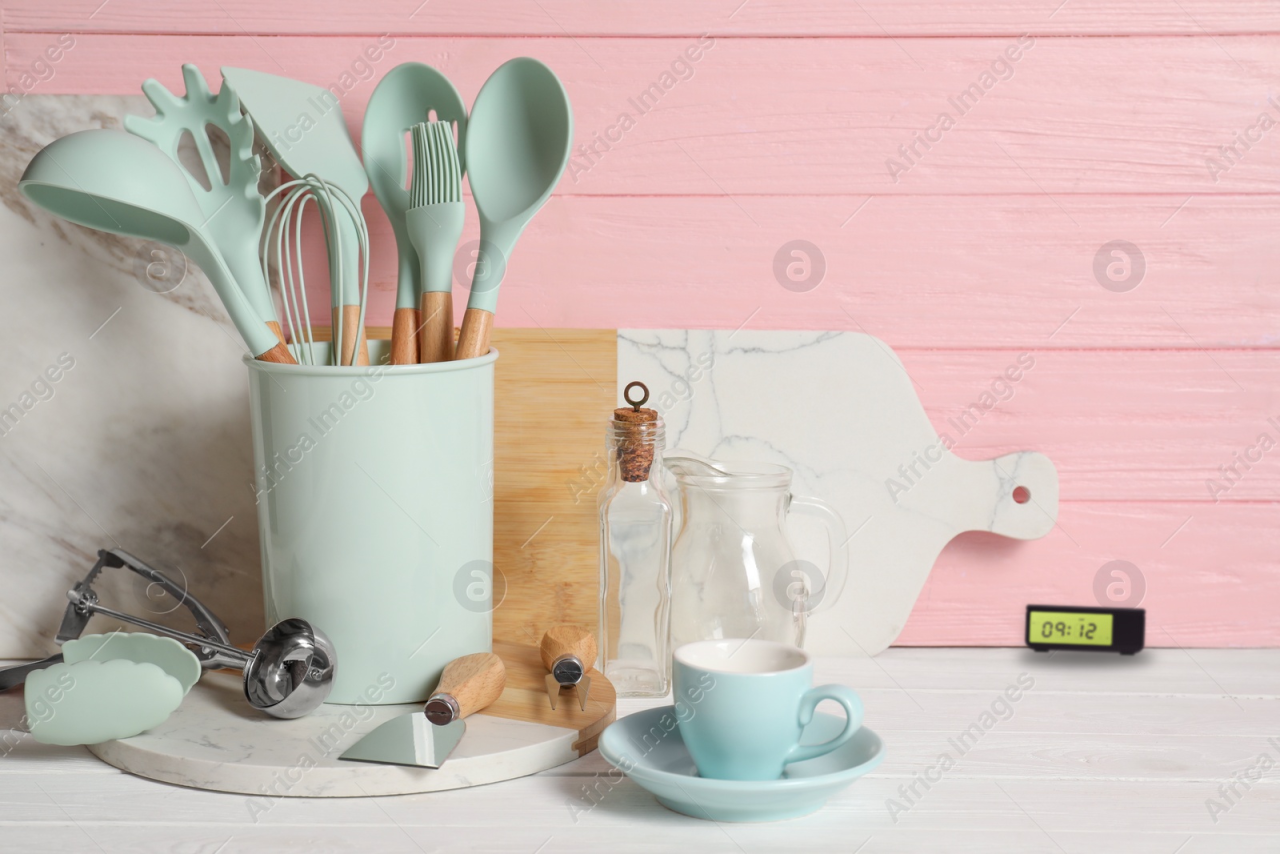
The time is 9h12
